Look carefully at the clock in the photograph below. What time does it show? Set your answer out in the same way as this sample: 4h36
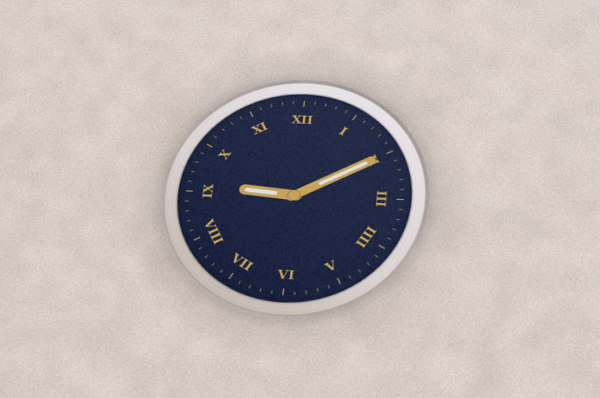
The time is 9h10
